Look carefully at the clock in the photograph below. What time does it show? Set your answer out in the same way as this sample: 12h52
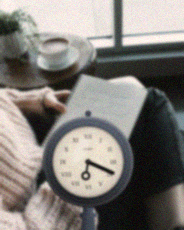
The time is 6h19
